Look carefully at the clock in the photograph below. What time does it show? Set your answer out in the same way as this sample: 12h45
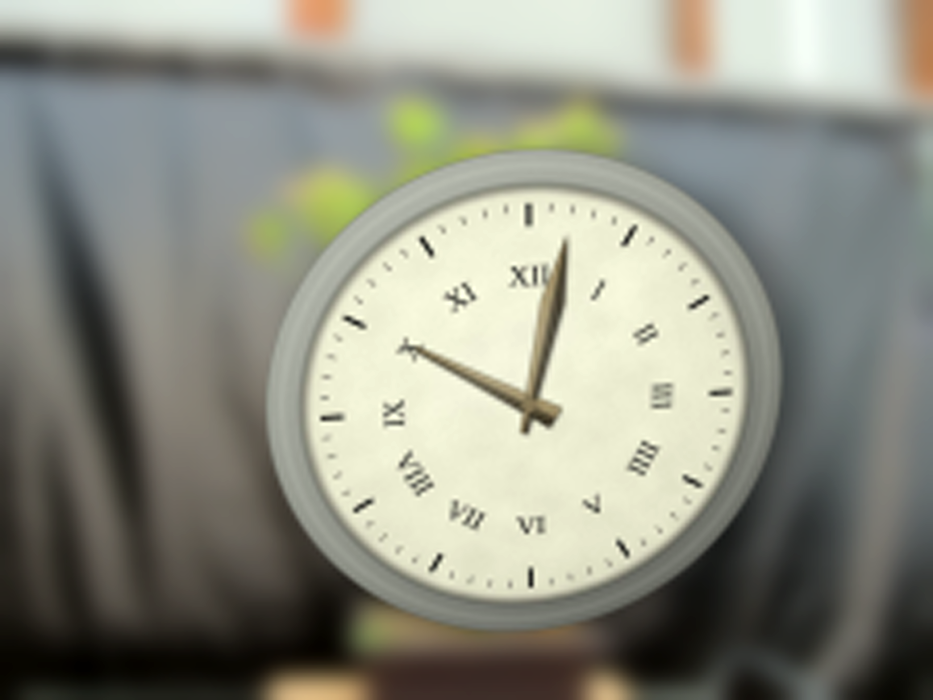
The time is 10h02
